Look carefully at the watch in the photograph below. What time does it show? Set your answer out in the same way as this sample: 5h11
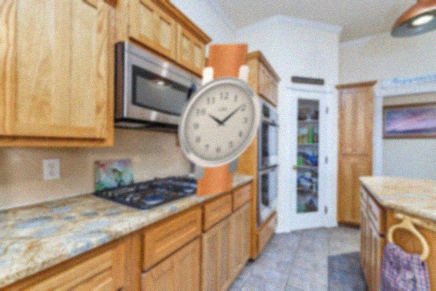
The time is 10h09
